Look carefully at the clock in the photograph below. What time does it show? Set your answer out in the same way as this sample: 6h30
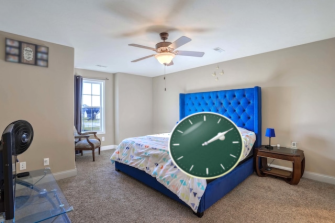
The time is 2h10
